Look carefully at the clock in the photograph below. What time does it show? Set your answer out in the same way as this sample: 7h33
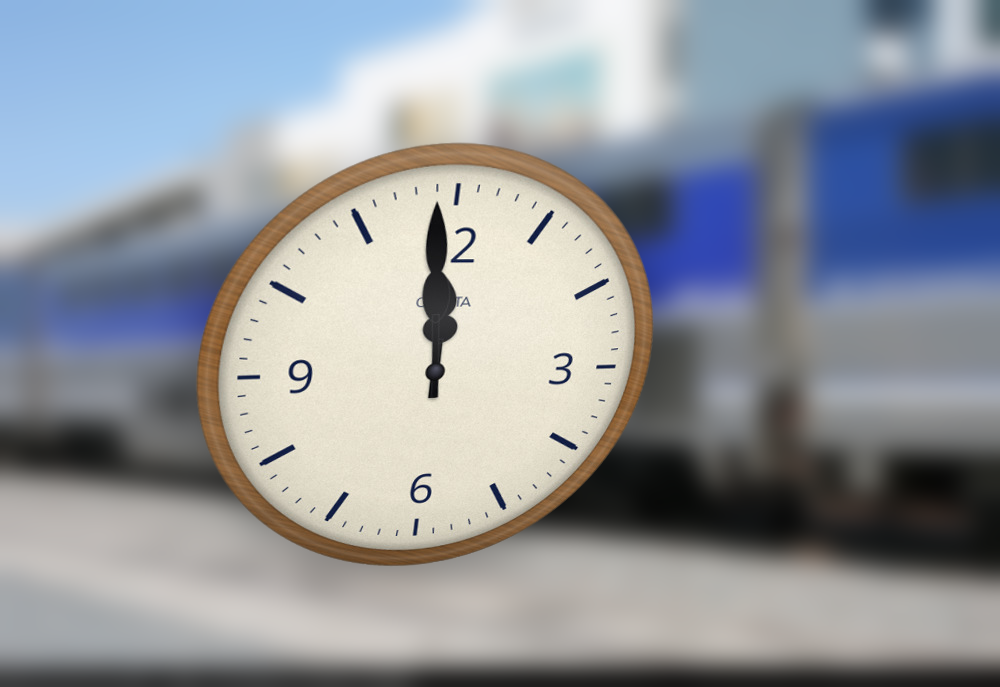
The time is 11h59
